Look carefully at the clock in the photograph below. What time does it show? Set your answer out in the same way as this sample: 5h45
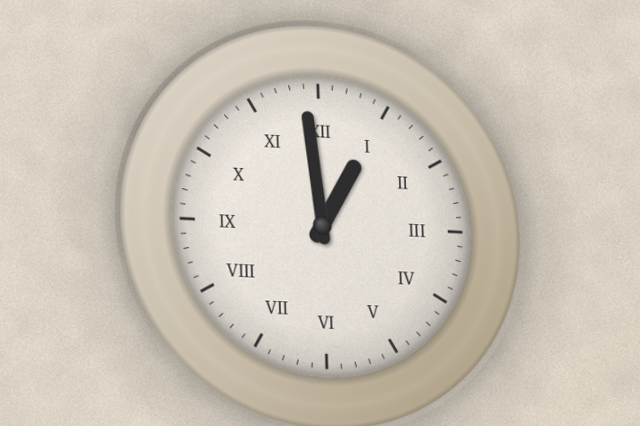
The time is 12h59
